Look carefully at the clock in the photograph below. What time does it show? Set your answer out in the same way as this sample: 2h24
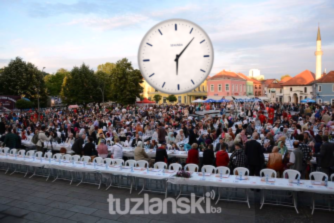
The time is 6h07
